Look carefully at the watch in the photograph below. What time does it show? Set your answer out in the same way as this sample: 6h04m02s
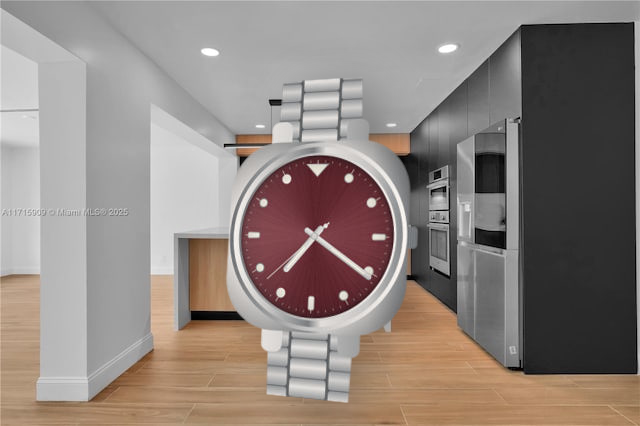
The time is 7h20m38s
